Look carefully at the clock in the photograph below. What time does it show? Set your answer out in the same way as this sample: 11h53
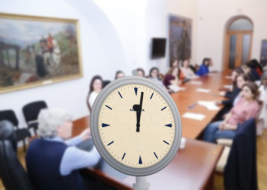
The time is 12h02
